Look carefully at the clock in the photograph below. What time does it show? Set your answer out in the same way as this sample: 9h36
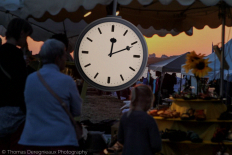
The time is 12h11
